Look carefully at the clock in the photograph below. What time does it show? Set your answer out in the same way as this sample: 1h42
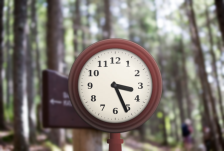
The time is 3h26
